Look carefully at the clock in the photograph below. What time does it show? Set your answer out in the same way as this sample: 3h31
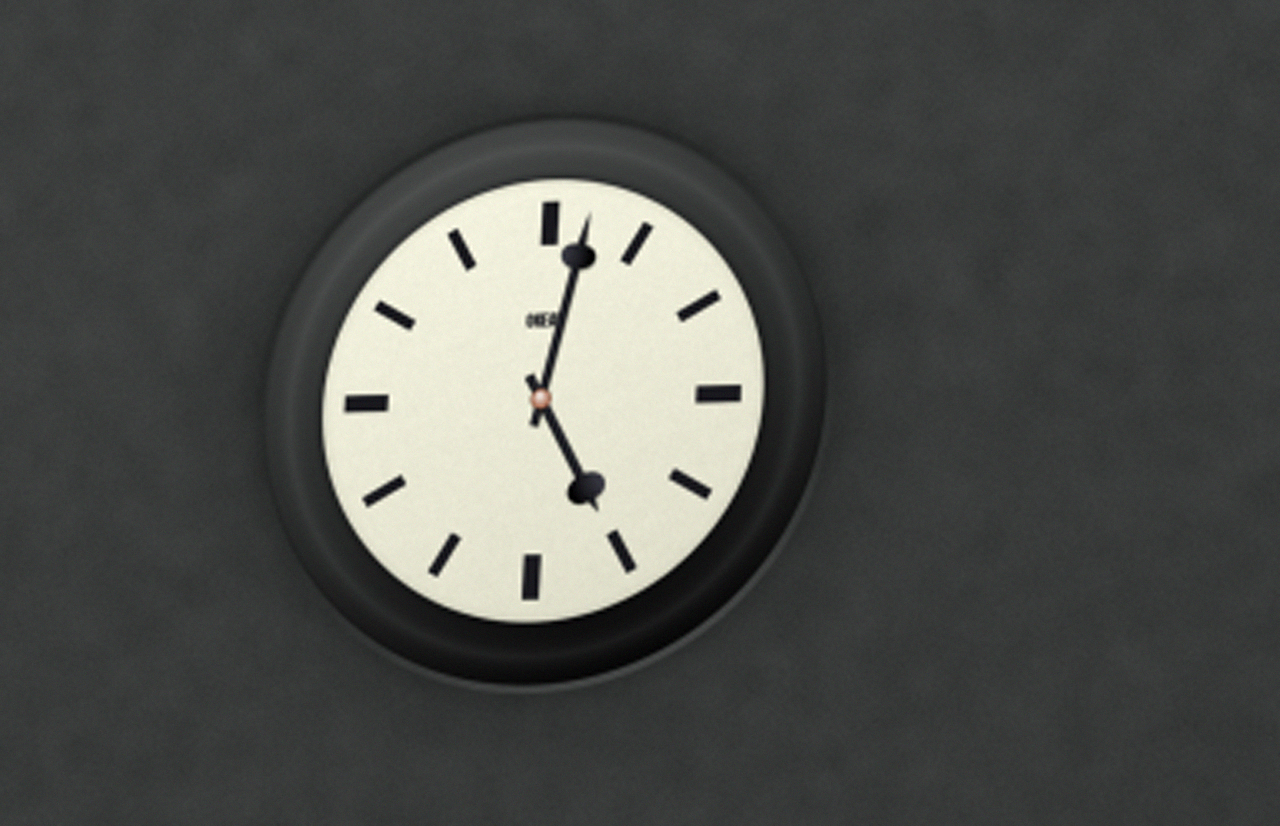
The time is 5h02
